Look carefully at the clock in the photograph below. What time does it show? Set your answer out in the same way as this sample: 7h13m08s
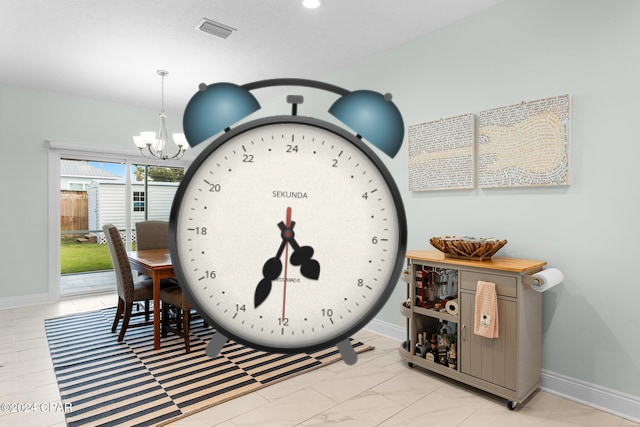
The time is 9h33m30s
